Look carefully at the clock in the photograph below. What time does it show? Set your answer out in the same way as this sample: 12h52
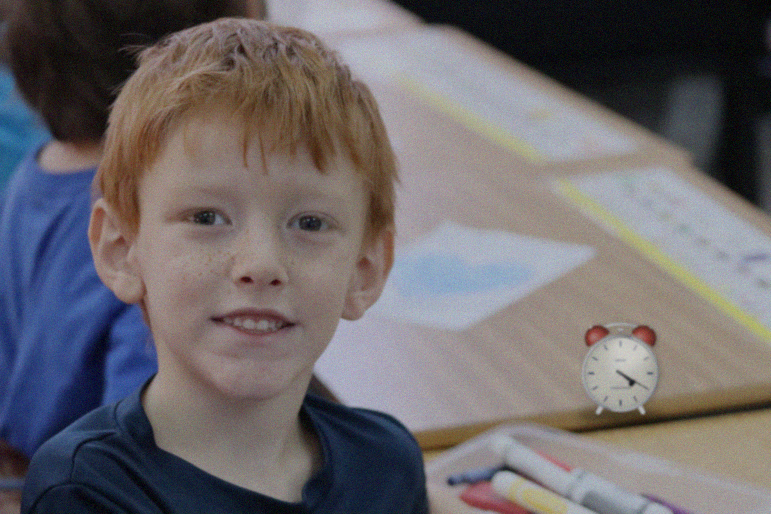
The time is 4h20
